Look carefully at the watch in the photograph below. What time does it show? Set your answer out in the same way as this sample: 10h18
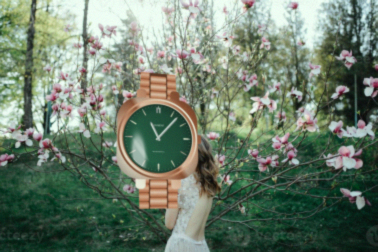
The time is 11h07
